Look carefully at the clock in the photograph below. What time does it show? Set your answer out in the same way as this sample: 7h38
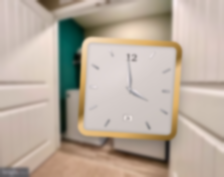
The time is 3h59
